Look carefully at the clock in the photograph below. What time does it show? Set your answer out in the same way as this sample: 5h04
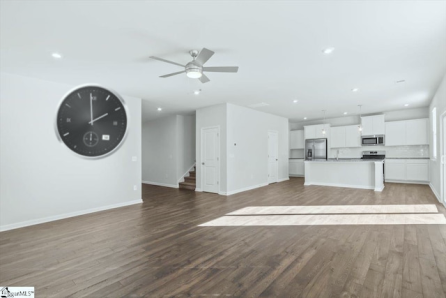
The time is 1h59
